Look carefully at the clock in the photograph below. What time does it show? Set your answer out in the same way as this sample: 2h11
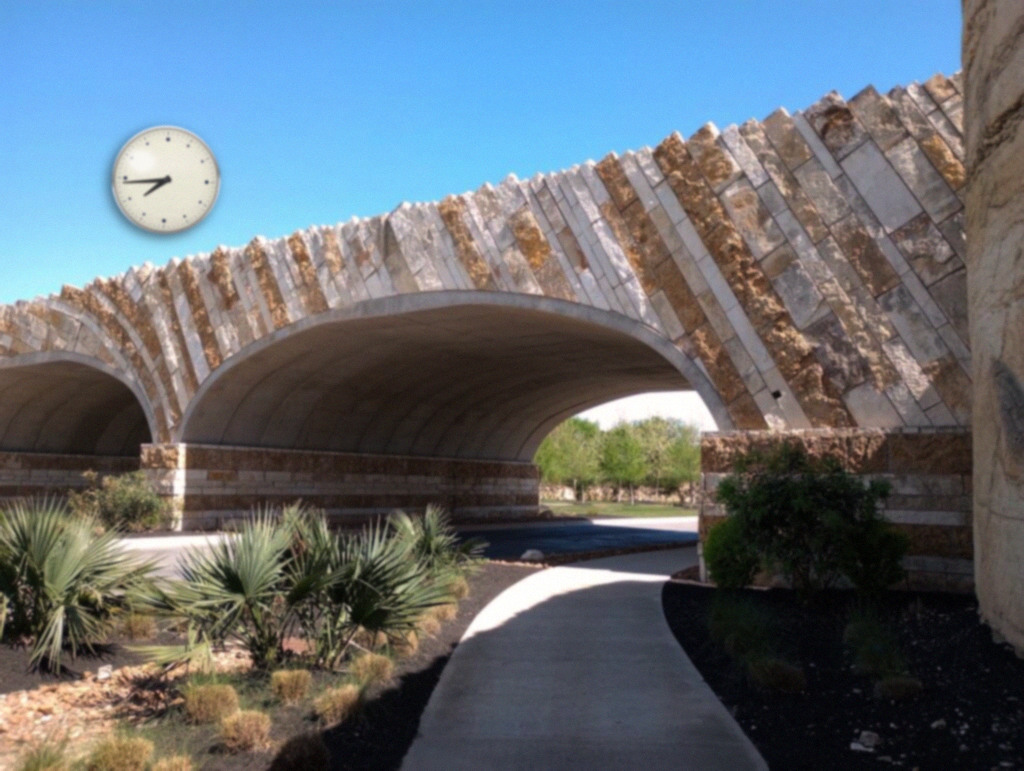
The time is 7h44
